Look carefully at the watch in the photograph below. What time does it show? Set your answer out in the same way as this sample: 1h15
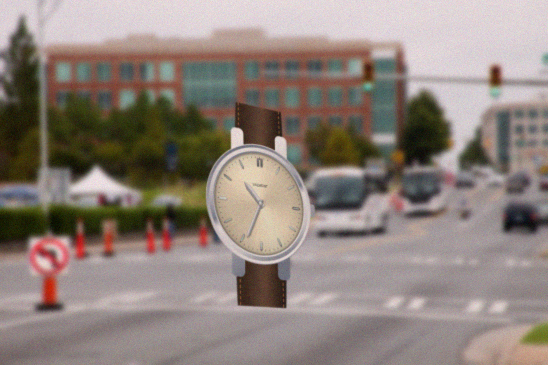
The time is 10h34
